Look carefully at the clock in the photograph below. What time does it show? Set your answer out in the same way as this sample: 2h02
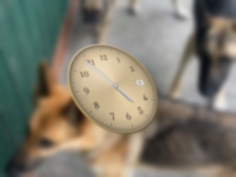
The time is 4h54
